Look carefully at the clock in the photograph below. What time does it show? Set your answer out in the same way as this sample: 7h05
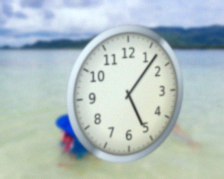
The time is 5h07
